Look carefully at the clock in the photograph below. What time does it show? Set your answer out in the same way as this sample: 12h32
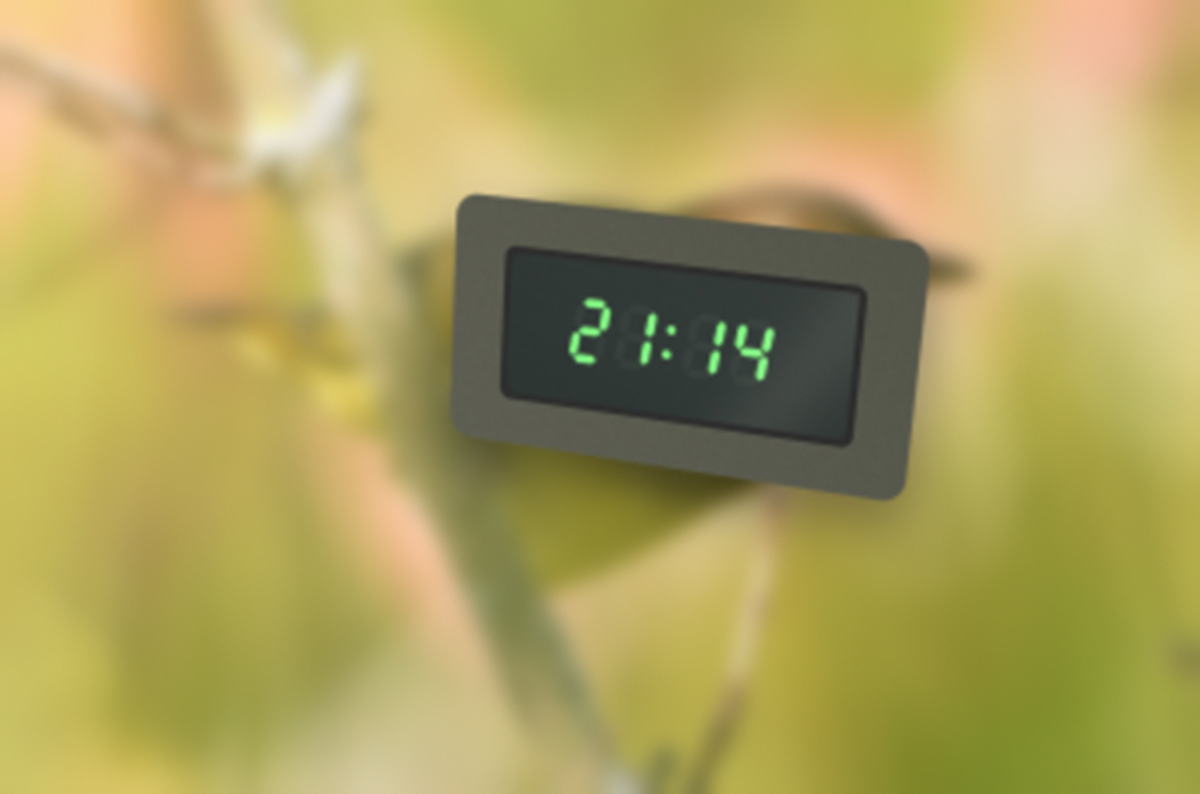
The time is 21h14
